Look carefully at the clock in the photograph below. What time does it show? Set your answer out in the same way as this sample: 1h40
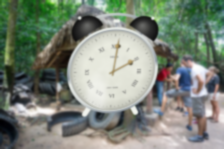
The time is 2h01
